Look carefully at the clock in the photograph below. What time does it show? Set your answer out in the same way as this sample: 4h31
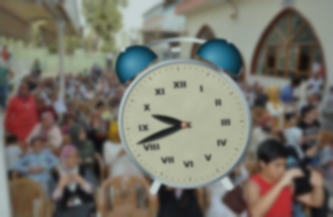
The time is 9h42
